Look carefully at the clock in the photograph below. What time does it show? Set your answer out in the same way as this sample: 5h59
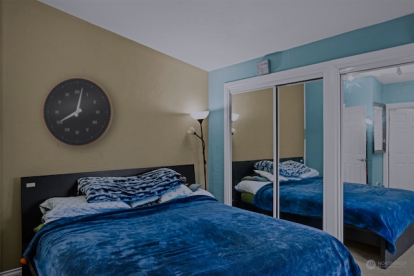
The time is 8h02
